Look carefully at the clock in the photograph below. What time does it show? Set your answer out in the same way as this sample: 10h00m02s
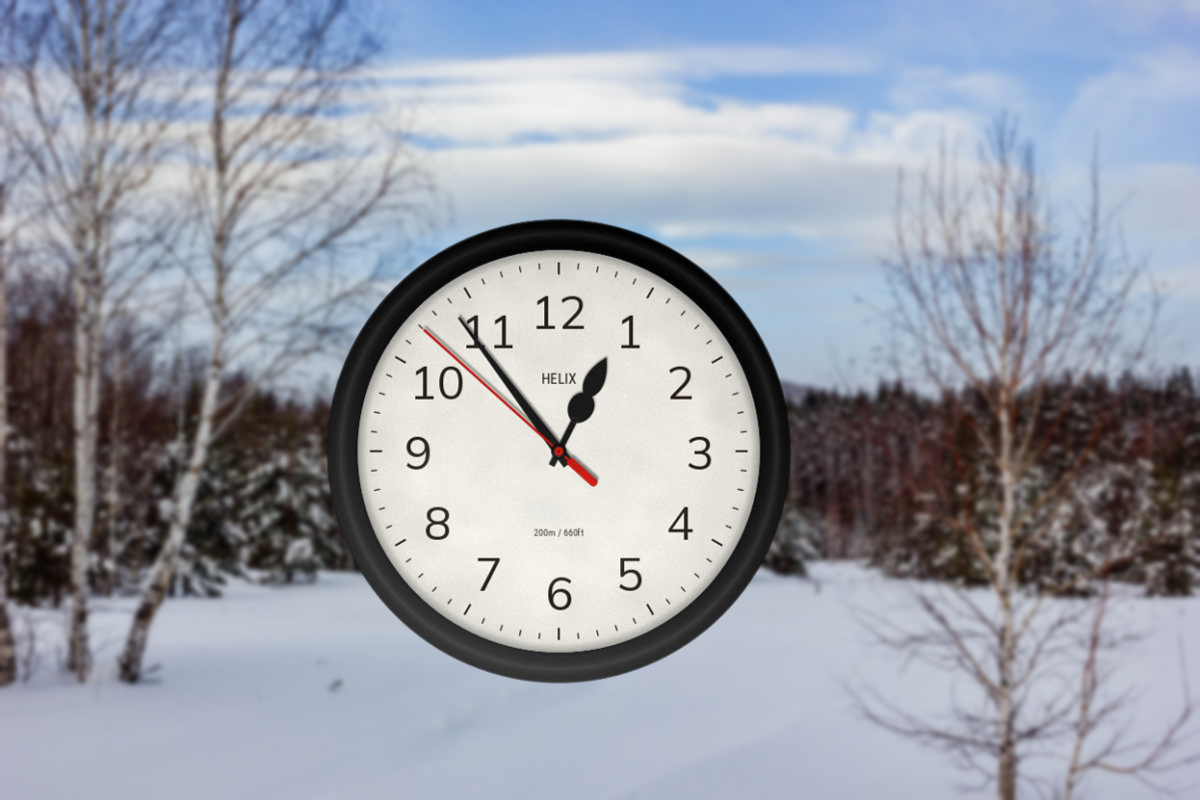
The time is 12h53m52s
